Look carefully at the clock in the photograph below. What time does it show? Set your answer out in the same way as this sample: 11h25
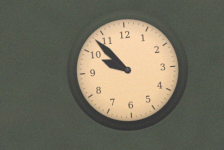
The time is 9h53
